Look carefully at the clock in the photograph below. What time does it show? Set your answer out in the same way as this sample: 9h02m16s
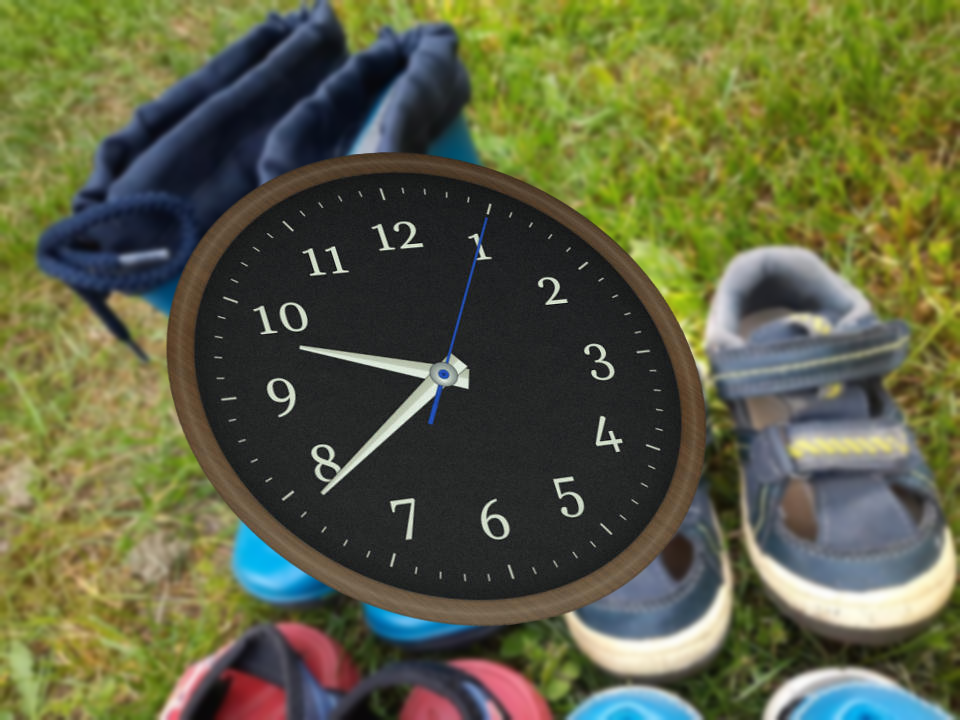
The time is 9h39m05s
